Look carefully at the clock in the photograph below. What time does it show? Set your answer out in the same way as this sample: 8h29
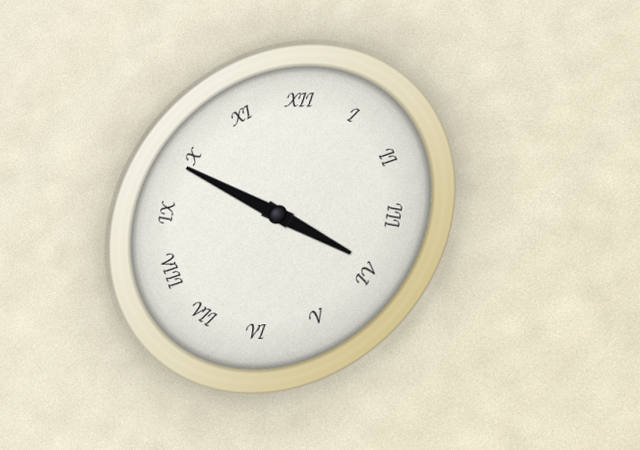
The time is 3h49
